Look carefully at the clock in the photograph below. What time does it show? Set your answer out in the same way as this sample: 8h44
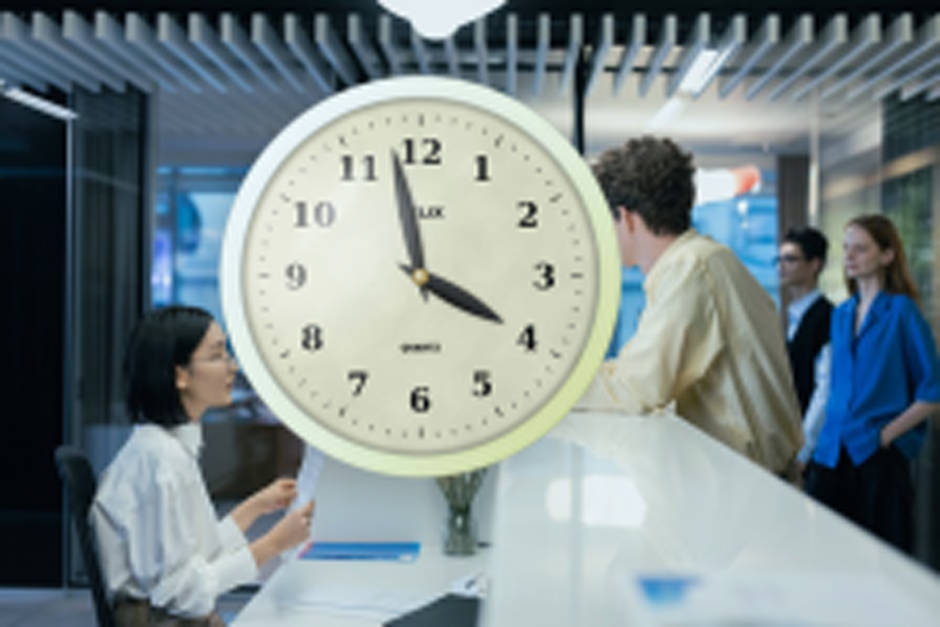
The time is 3h58
